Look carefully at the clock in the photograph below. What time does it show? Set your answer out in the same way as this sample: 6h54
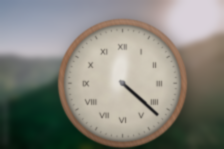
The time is 4h22
